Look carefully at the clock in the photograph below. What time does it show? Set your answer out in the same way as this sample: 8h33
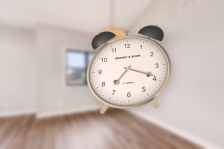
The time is 7h19
